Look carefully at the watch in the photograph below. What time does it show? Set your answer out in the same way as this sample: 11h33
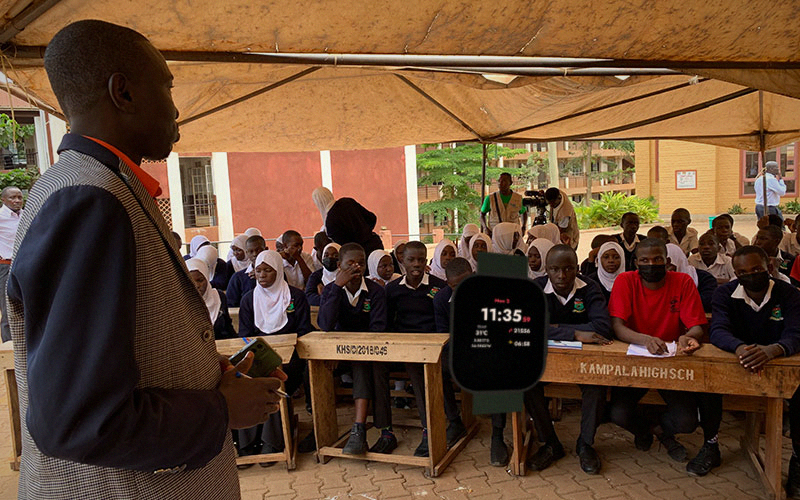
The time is 11h35
